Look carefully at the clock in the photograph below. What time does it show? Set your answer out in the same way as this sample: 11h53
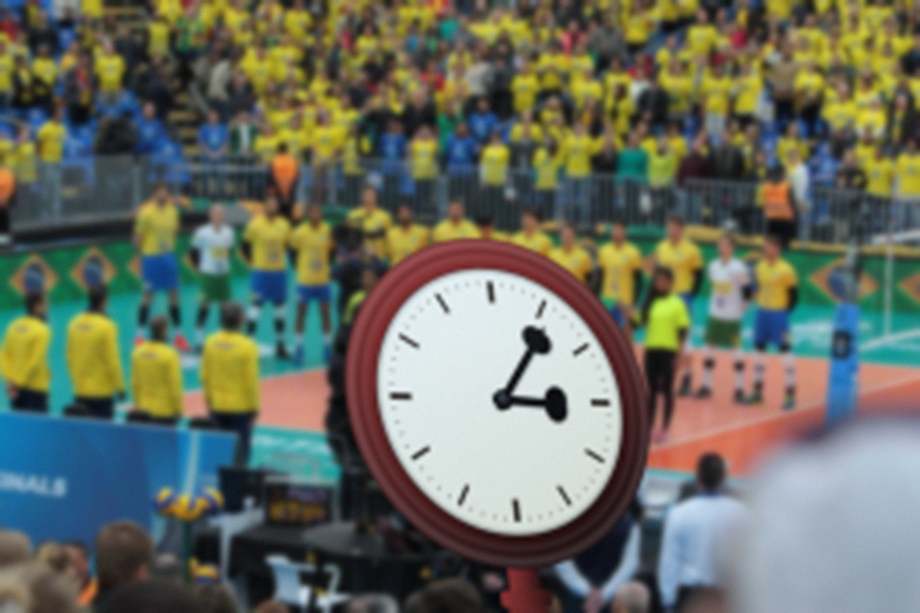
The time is 3h06
